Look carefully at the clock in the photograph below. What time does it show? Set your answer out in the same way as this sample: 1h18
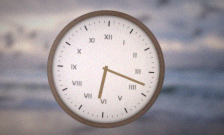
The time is 6h18
